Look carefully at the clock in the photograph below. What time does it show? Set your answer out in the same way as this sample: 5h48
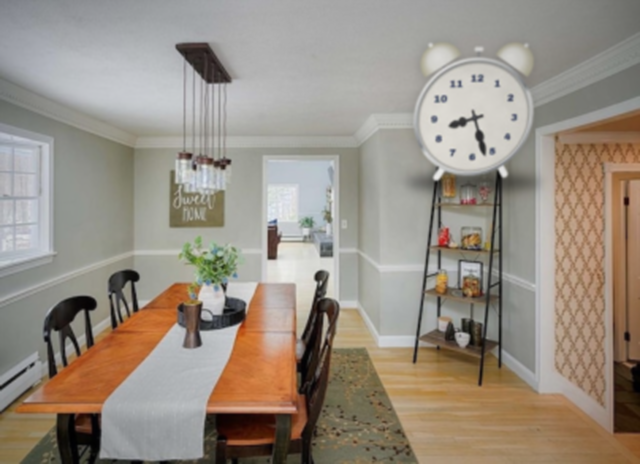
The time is 8h27
